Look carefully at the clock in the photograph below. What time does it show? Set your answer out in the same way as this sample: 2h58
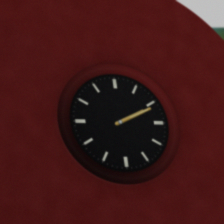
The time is 2h11
